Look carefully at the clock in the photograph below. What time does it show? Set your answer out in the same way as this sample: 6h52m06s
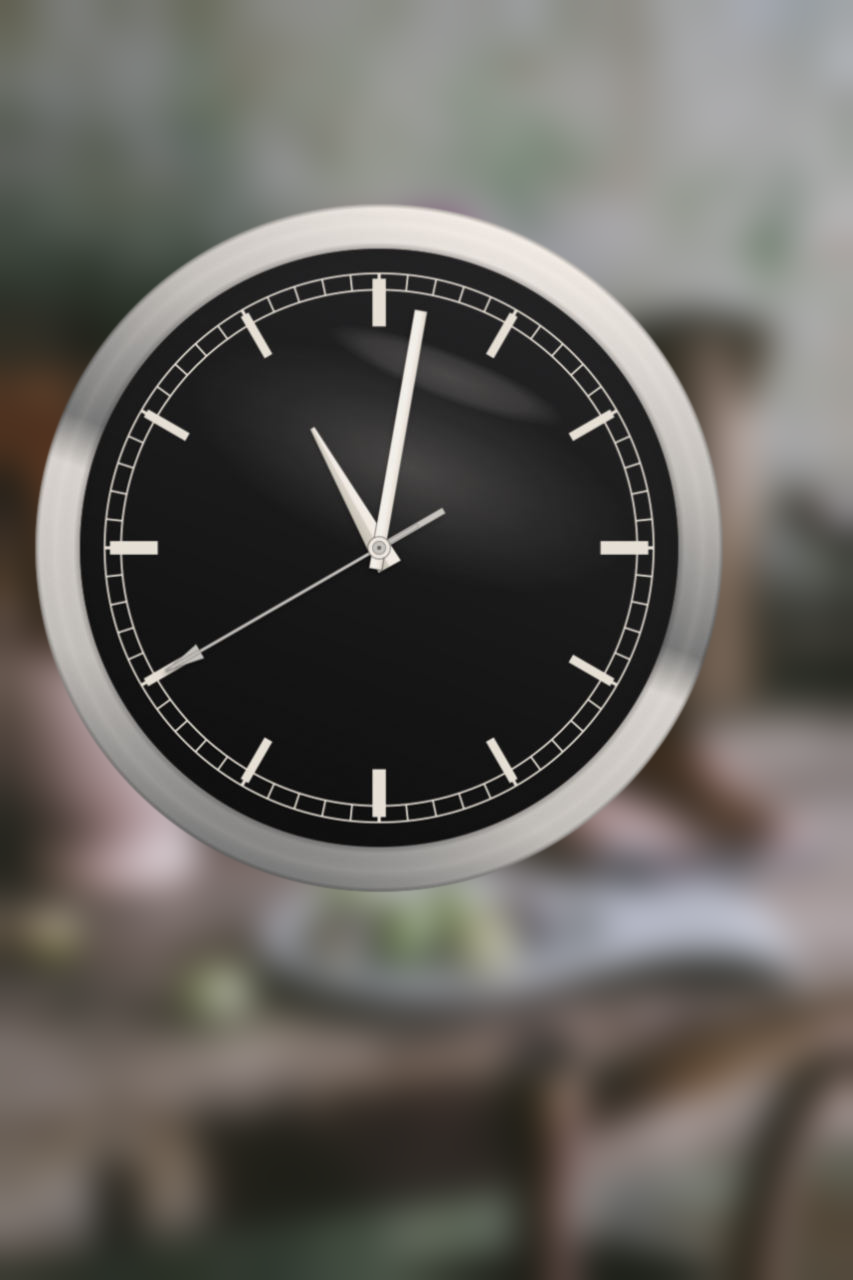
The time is 11h01m40s
